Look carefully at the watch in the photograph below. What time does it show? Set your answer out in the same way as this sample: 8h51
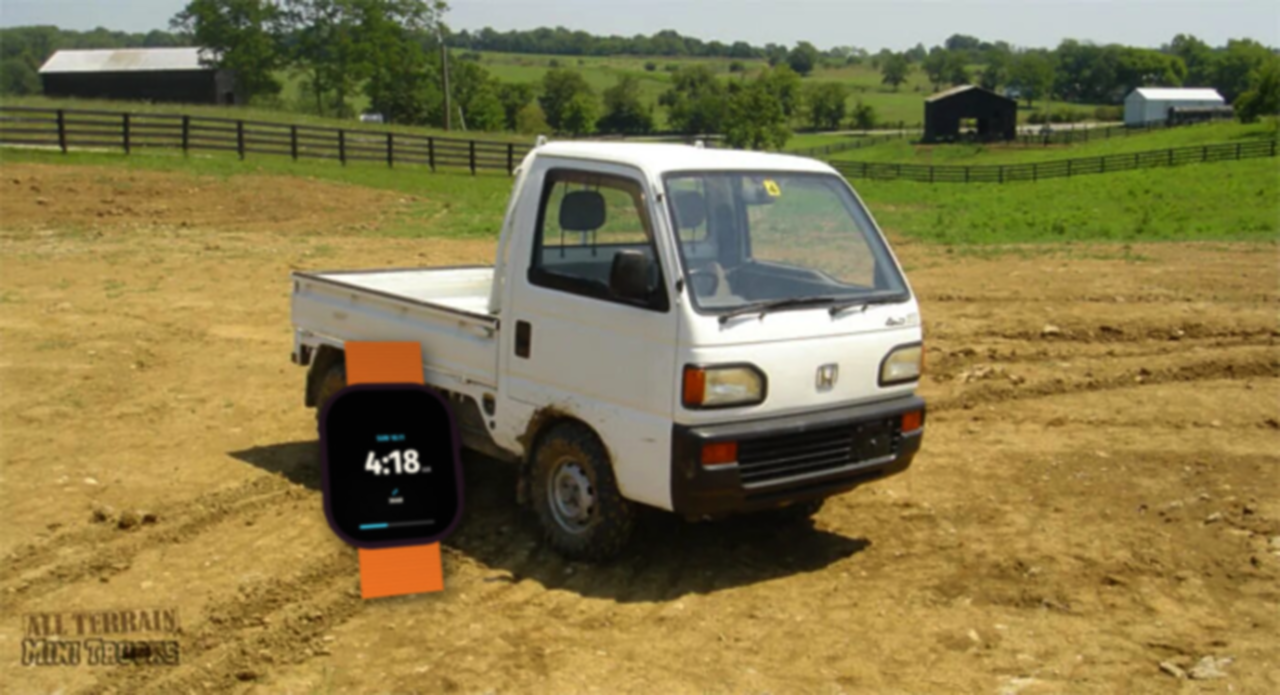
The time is 4h18
